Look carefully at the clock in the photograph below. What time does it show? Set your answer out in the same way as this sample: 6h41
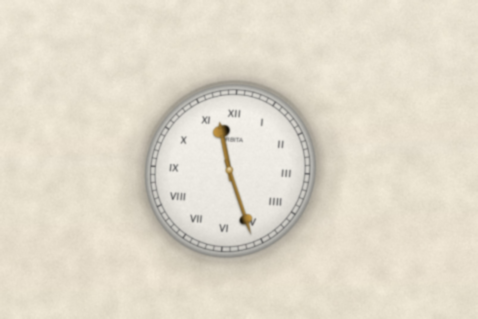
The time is 11h26
